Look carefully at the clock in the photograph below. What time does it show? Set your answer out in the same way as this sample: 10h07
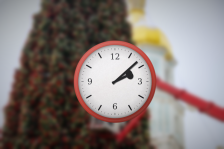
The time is 2h08
